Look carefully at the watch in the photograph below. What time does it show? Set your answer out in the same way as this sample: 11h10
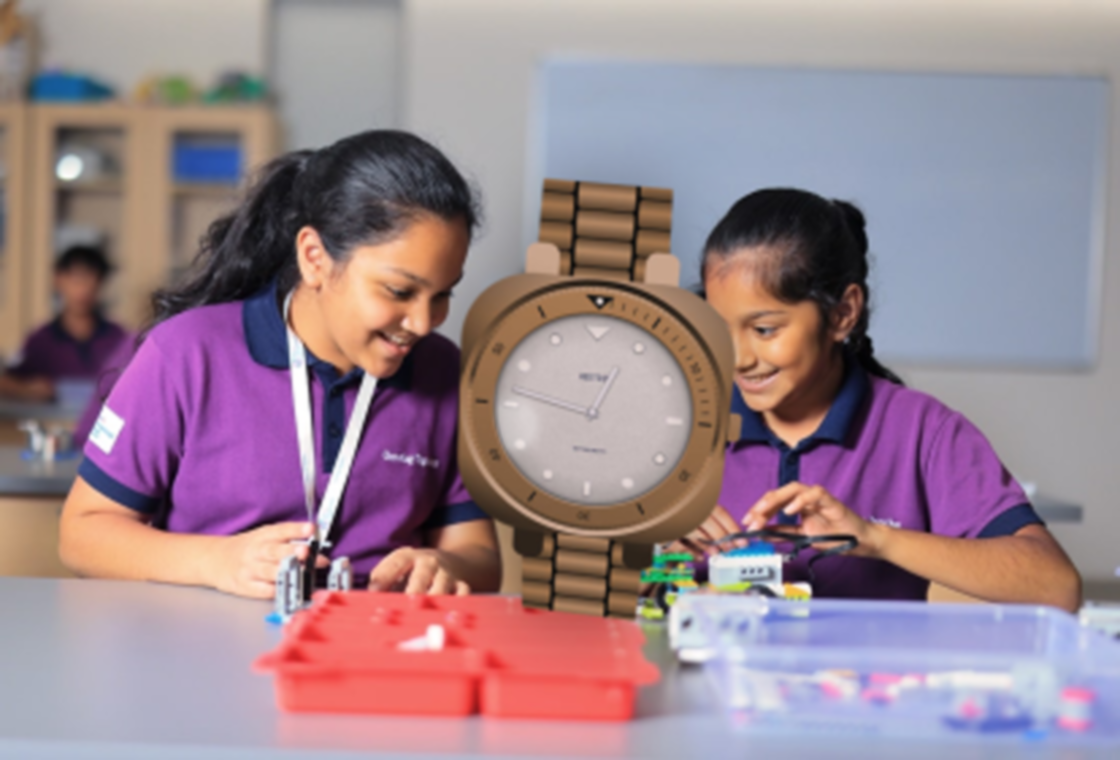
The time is 12h47
